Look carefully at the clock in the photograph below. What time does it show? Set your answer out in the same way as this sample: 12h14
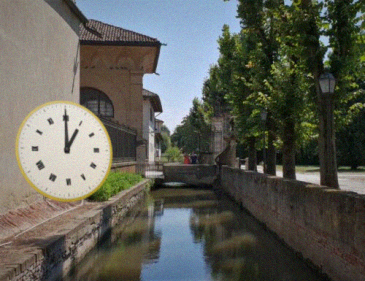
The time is 1h00
